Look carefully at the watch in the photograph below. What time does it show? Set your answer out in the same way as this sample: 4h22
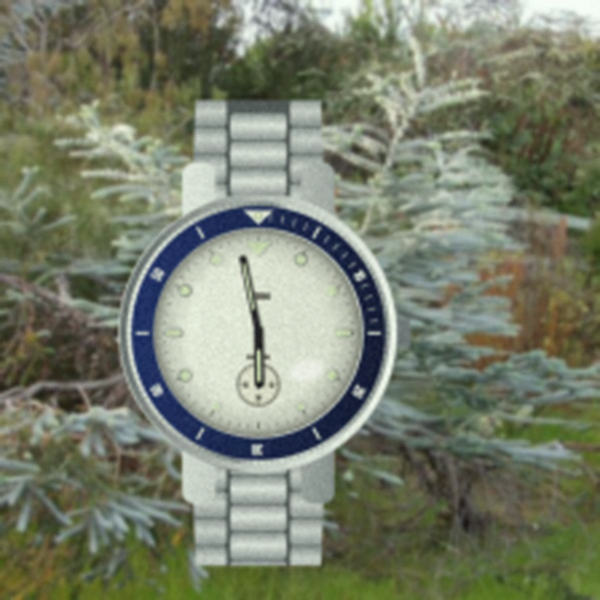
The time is 5h58
